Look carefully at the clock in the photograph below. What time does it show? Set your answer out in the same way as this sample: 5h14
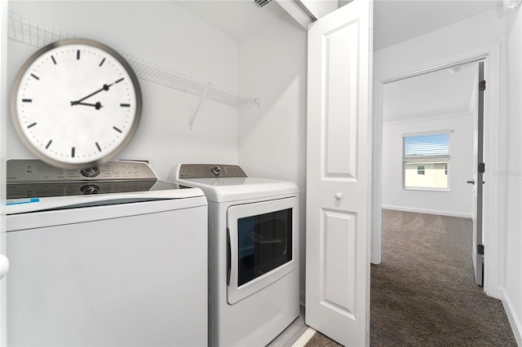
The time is 3h10
